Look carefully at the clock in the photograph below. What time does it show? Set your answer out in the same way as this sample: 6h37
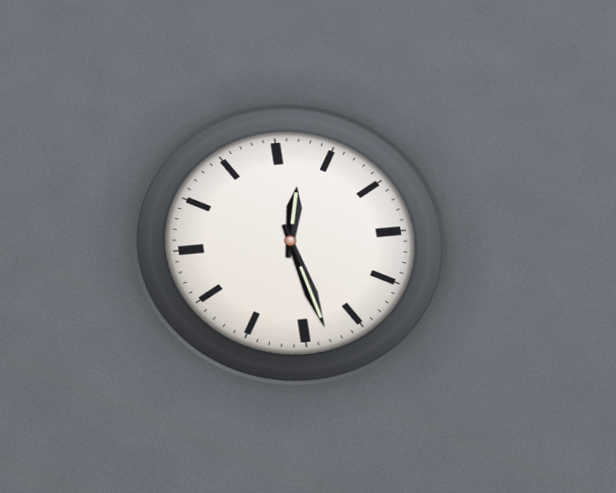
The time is 12h28
